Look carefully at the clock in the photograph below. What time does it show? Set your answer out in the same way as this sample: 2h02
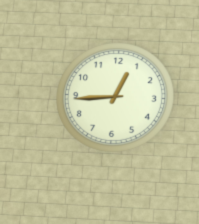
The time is 12h44
